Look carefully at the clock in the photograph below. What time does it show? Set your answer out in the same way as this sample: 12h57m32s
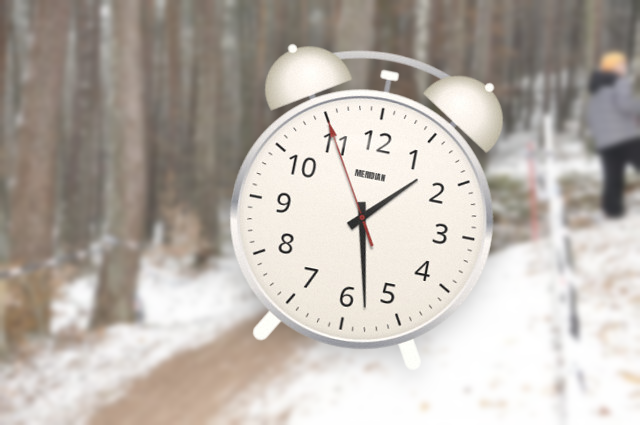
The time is 1h27m55s
